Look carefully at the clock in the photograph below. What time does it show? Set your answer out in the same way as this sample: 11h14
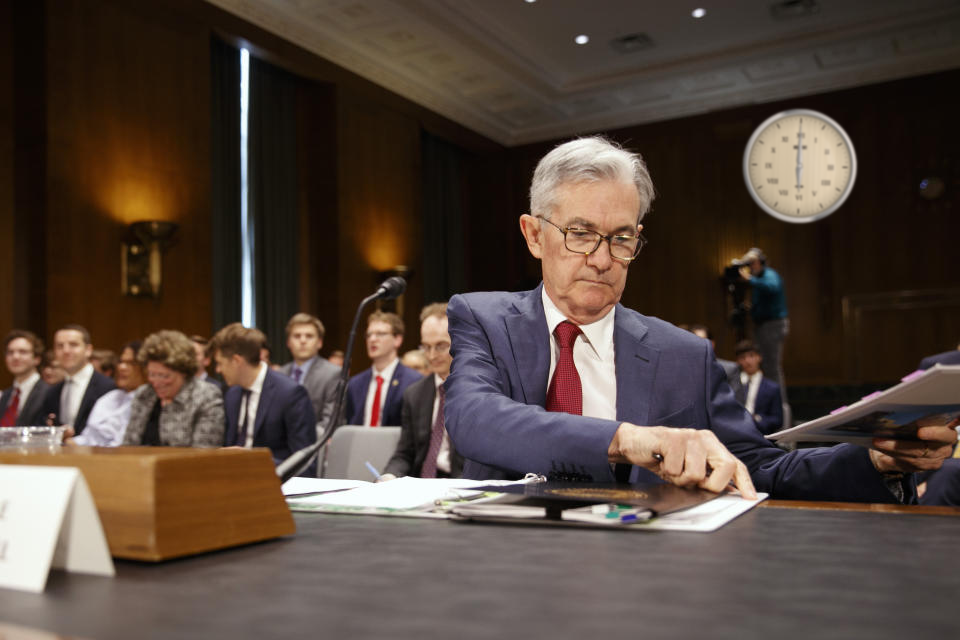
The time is 6h00
